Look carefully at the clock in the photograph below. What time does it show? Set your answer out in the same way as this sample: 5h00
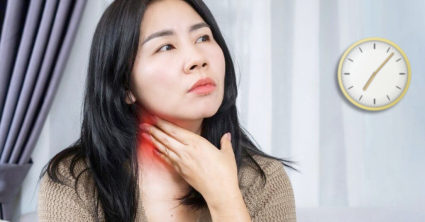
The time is 7h07
